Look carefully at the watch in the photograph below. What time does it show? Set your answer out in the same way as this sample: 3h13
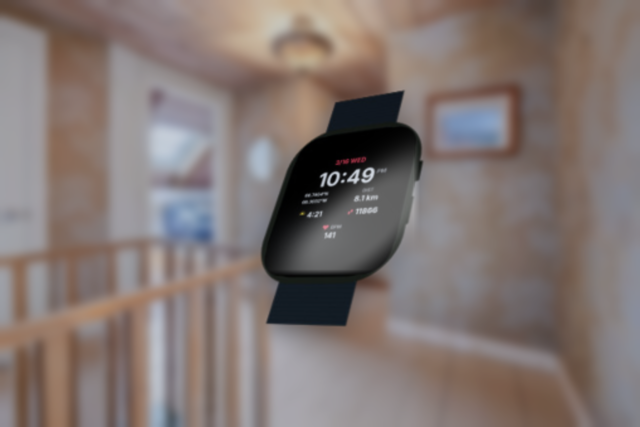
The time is 10h49
